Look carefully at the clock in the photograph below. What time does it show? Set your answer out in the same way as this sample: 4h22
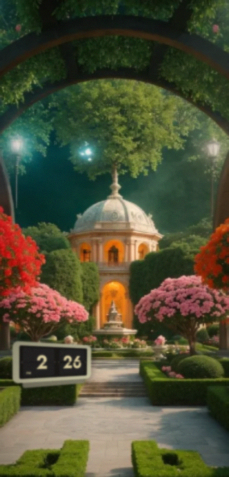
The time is 2h26
